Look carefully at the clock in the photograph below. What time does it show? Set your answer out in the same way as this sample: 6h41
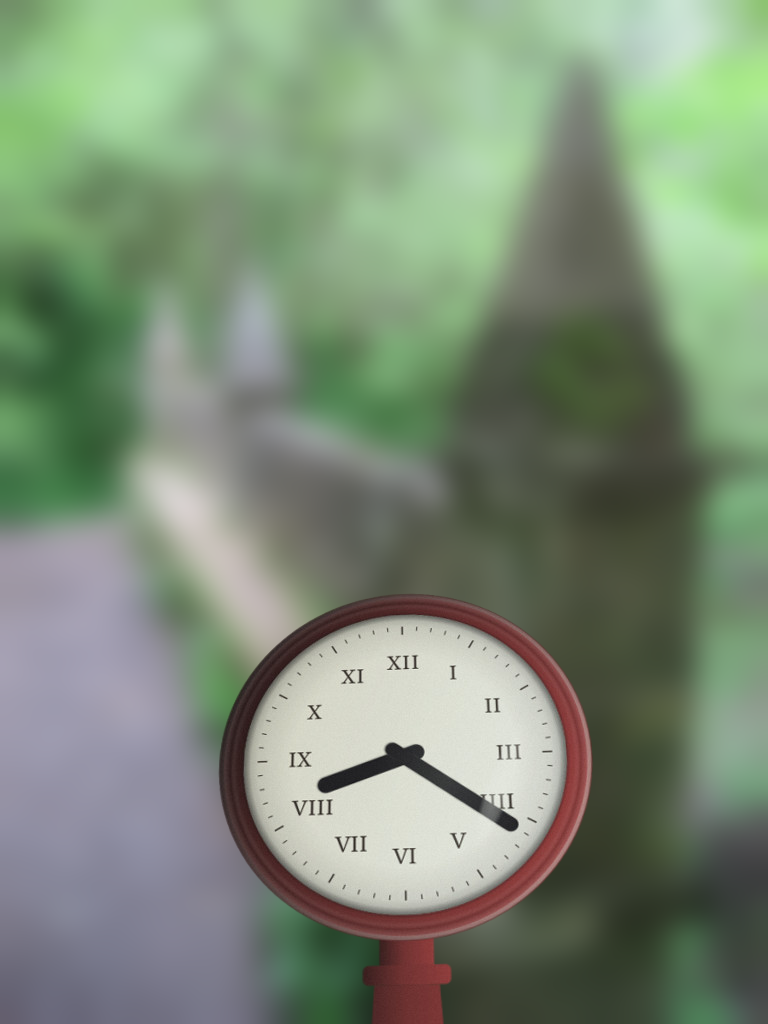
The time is 8h21
